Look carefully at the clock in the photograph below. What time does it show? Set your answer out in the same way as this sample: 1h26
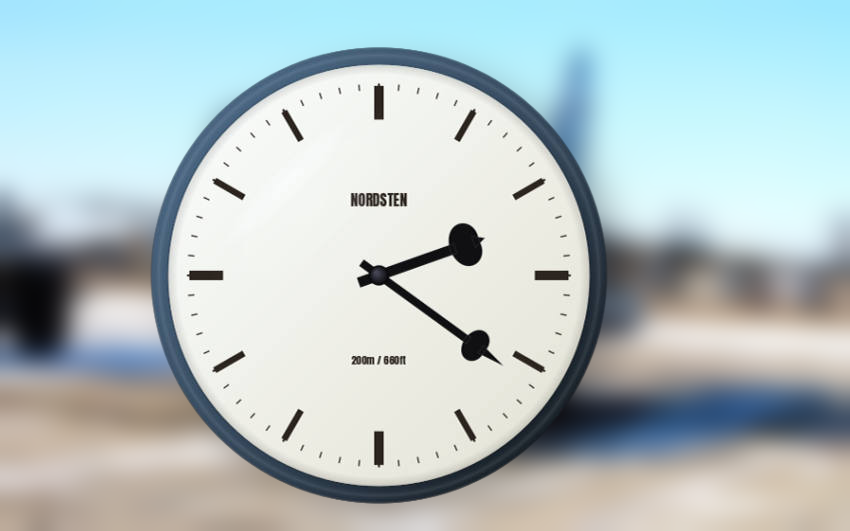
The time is 2h21
